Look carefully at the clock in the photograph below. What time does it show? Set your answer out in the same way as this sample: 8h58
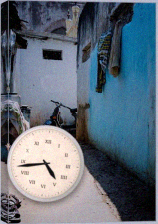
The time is 4h43
